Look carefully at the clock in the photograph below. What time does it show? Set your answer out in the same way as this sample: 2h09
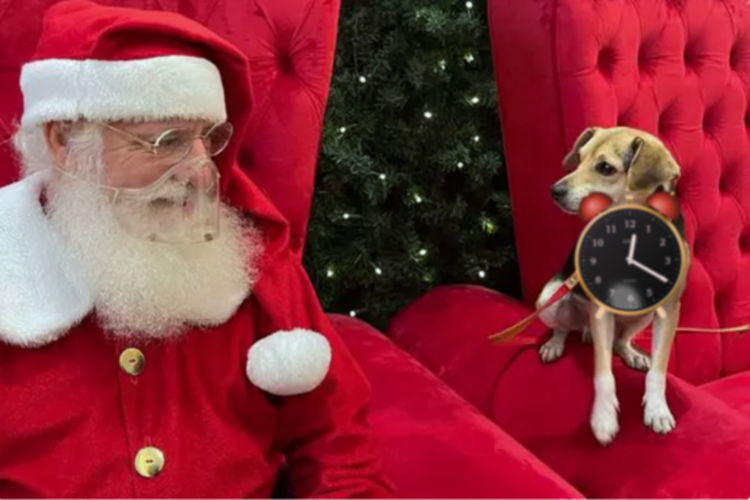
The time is 12h20
